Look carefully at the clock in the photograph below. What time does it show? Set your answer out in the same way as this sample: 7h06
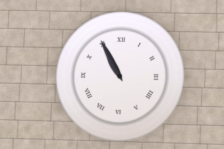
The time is 10h55
